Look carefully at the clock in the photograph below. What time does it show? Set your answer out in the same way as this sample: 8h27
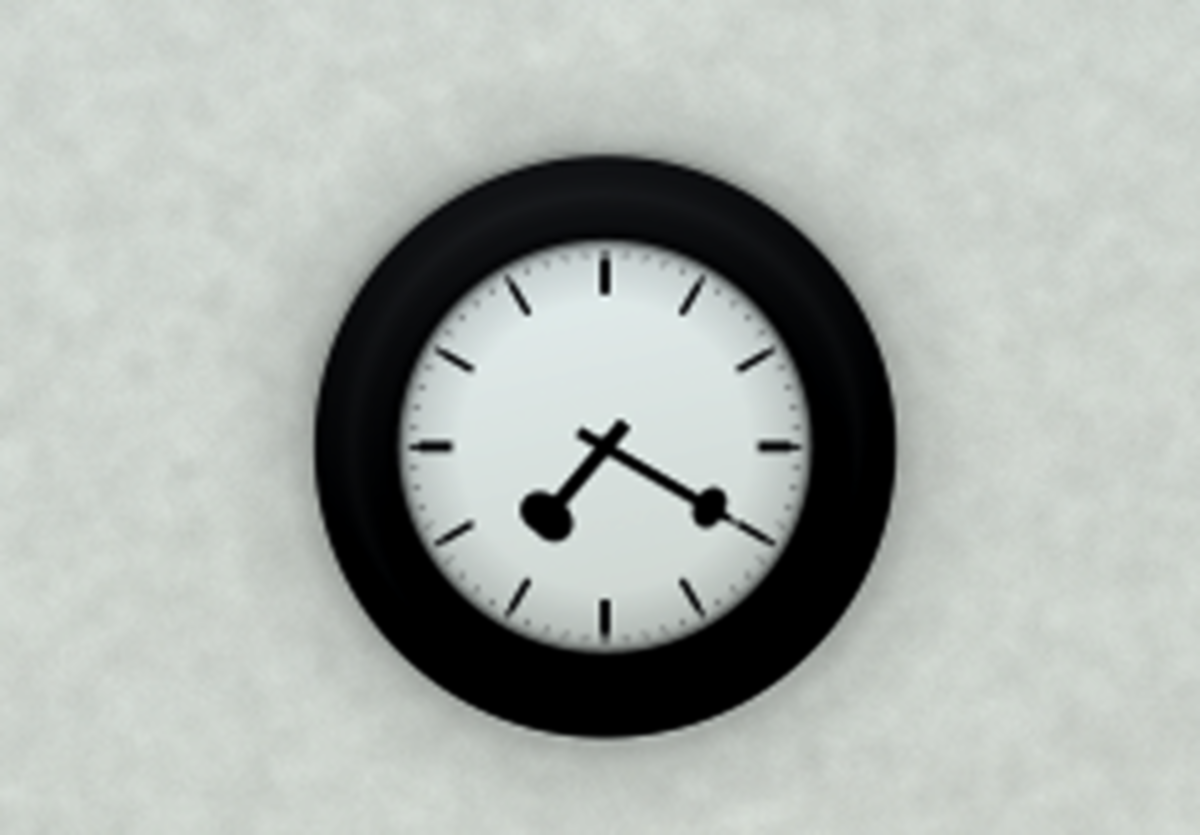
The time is 7h20
